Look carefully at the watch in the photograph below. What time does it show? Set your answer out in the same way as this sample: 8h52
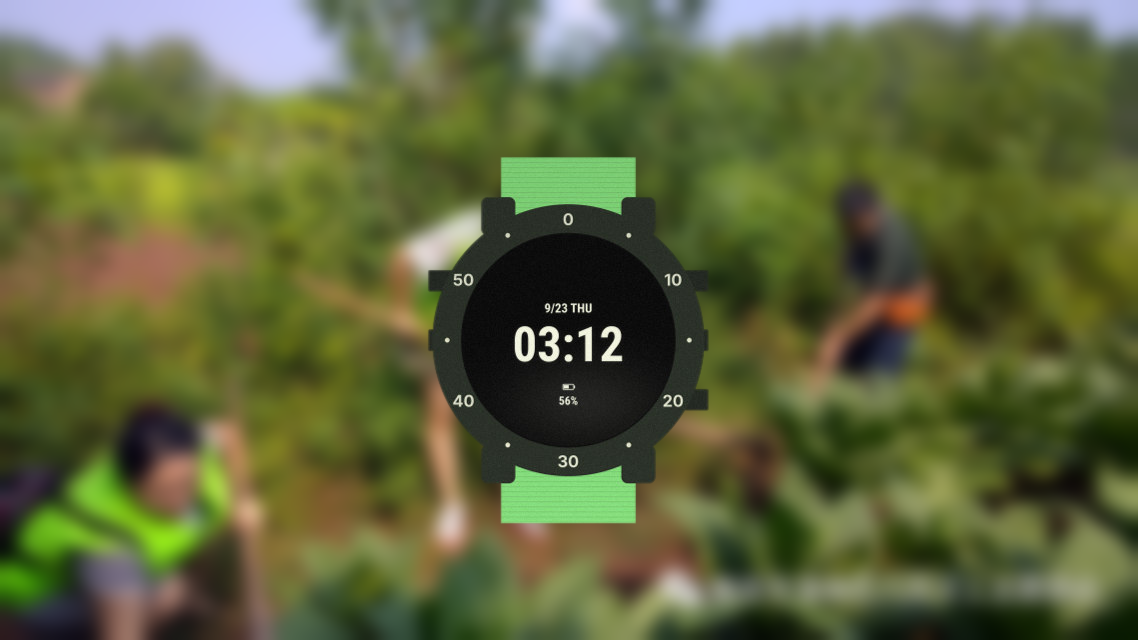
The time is 3h12
